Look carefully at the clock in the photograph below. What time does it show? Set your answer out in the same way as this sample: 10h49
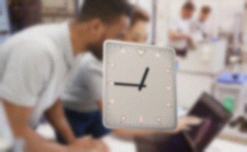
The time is 12h45
